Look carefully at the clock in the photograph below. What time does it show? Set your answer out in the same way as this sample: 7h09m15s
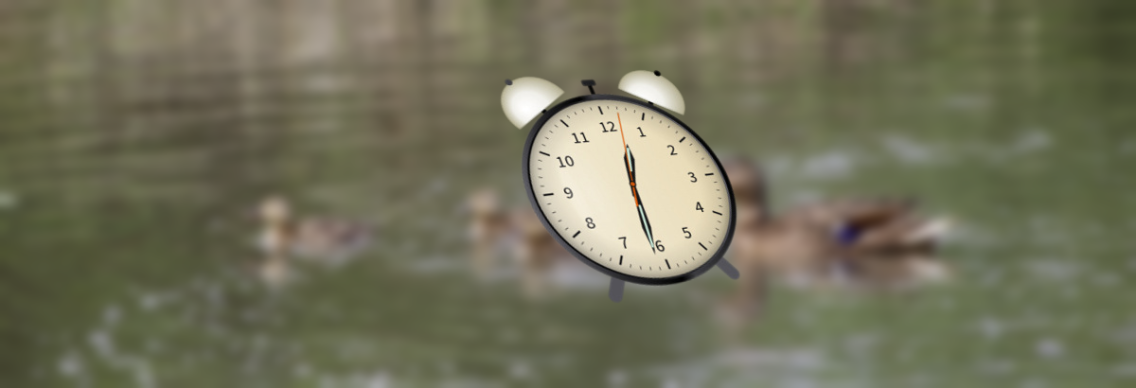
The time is 12h31m02s
